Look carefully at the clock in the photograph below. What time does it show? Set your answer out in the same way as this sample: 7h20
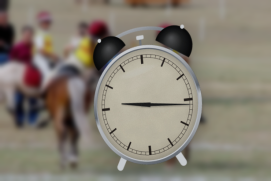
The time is 9h16
